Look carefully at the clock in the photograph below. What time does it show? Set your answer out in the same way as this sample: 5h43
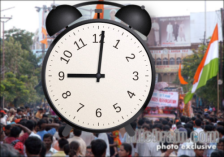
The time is 9h01
